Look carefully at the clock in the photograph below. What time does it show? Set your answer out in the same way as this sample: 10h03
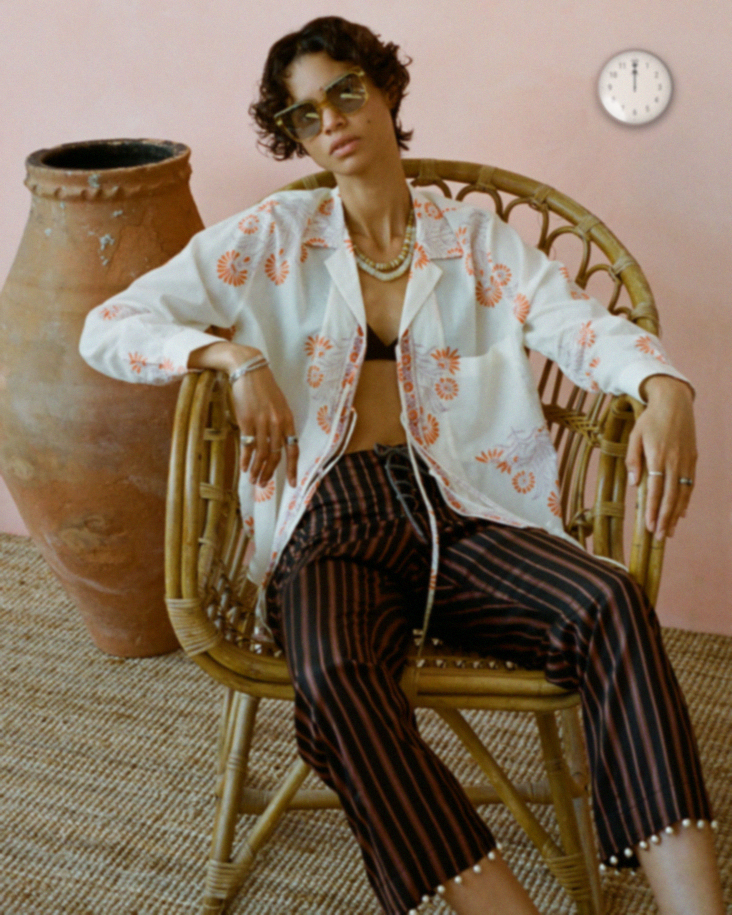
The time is 12h00
